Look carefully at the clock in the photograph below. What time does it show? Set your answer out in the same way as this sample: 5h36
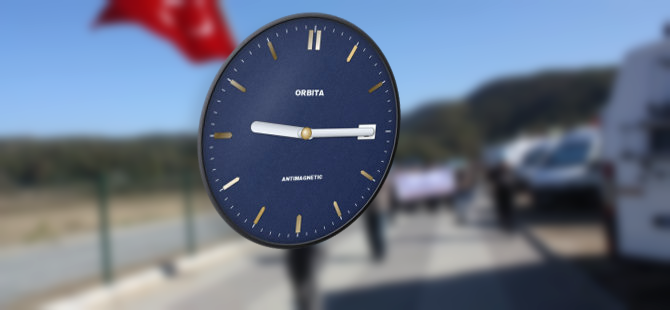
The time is 9h15
